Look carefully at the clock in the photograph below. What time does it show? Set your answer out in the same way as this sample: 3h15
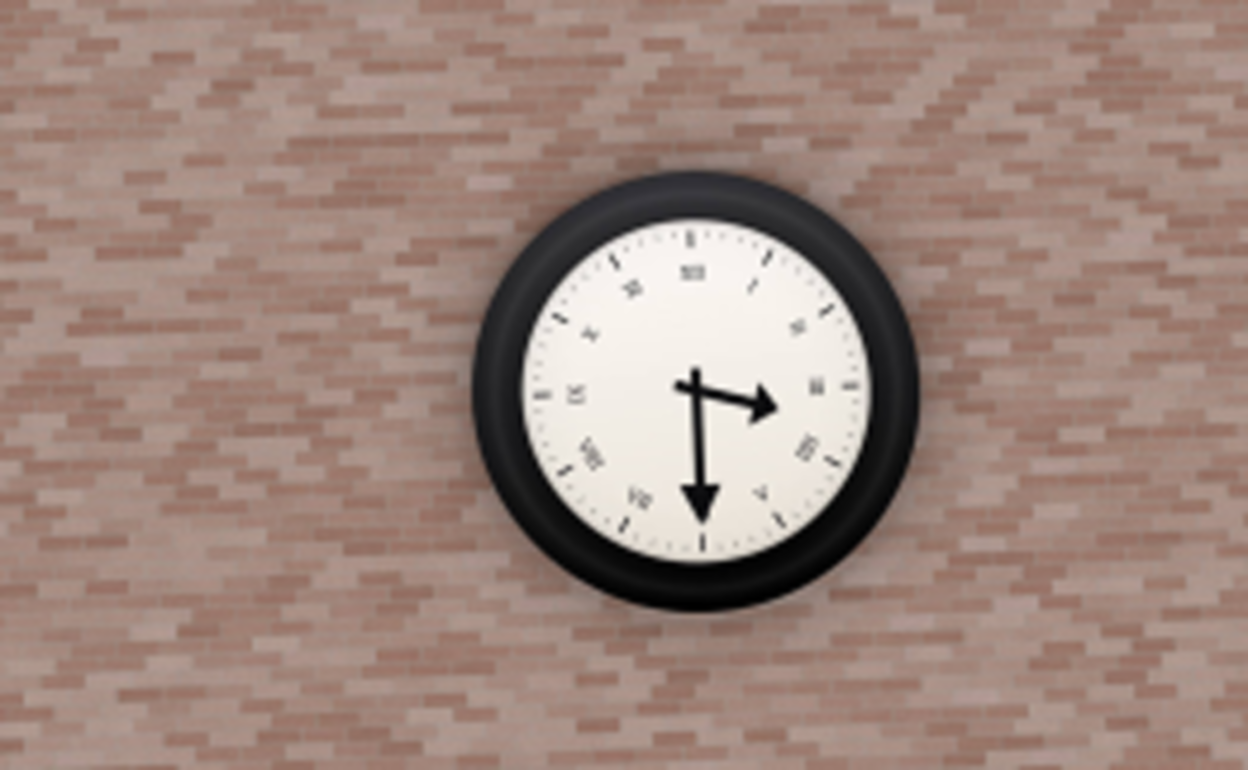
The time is 3h30
